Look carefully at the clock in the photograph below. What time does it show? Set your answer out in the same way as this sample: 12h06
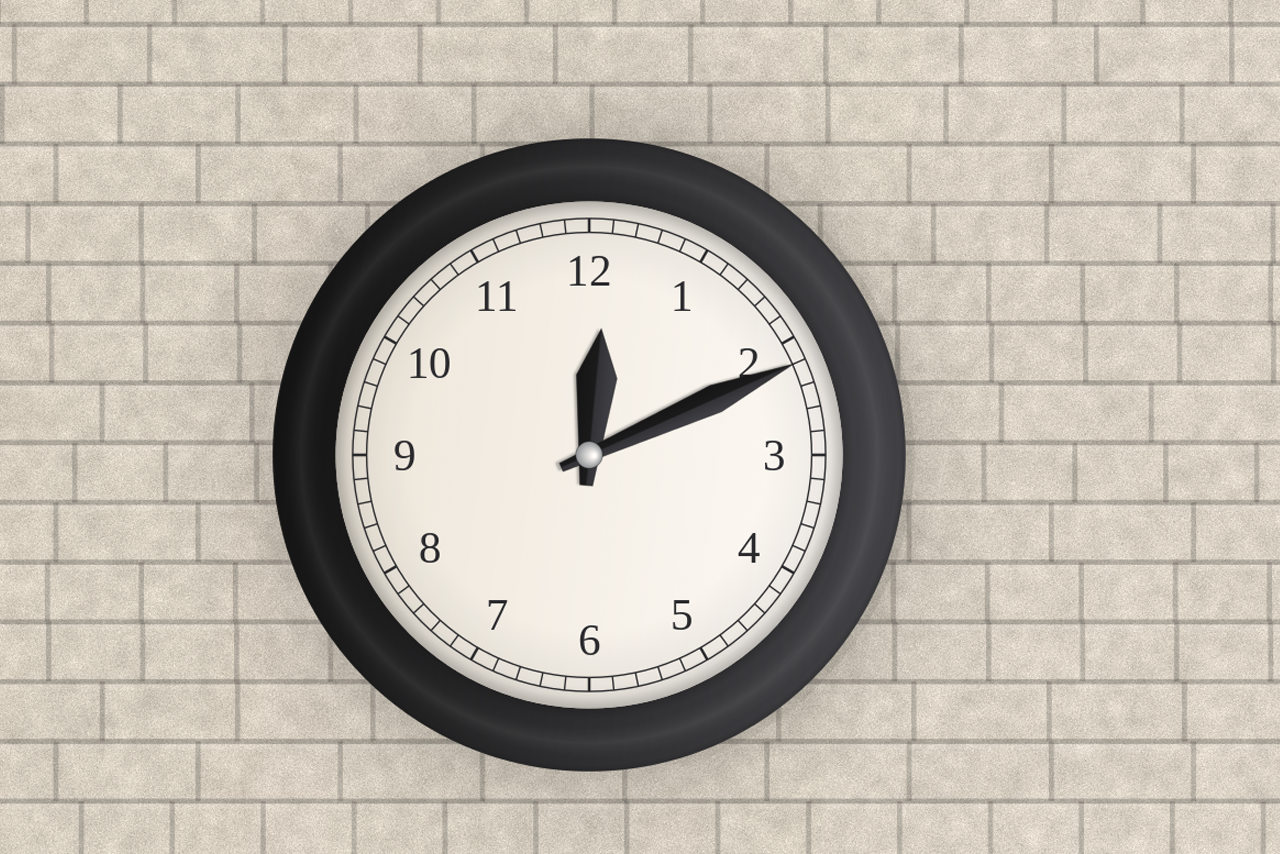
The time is 12h11
